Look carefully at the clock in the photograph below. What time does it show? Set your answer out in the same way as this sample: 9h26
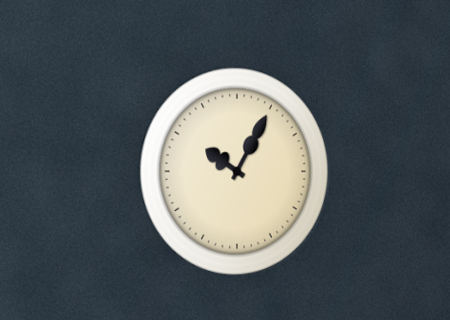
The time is 10h05
